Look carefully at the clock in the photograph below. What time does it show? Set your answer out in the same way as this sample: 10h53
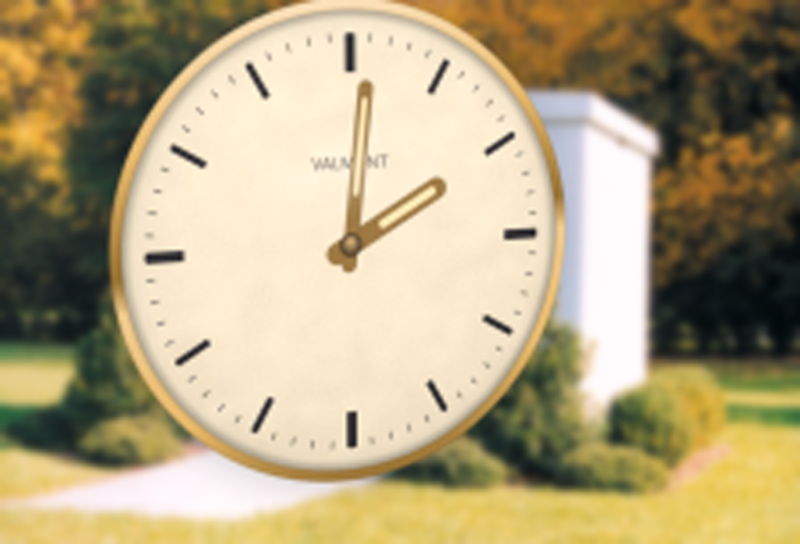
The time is 2h01
